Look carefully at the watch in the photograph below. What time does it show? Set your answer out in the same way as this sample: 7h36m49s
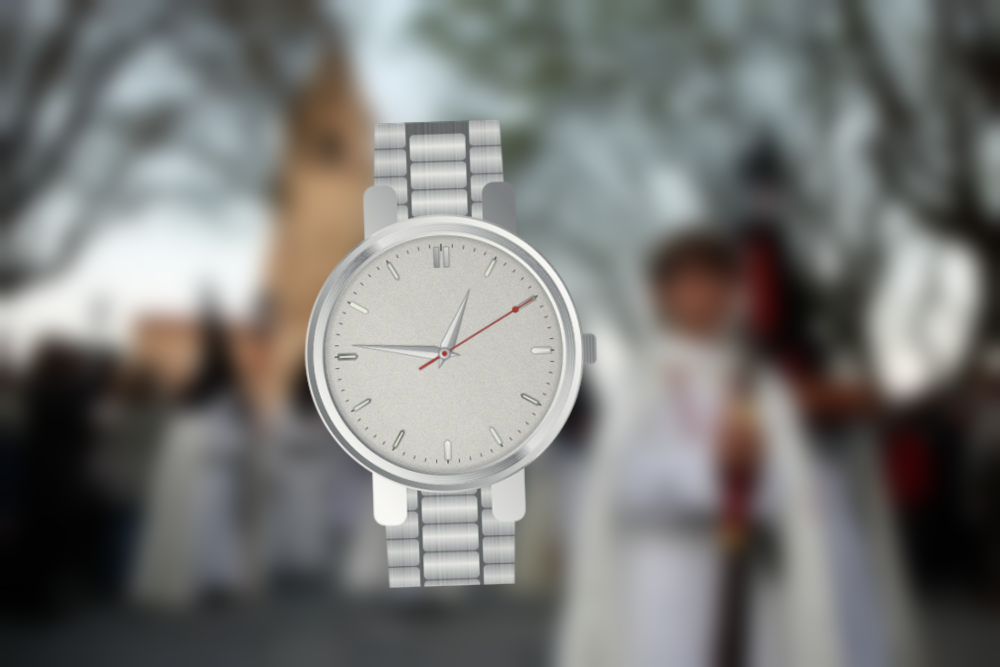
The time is 12h46m10s
